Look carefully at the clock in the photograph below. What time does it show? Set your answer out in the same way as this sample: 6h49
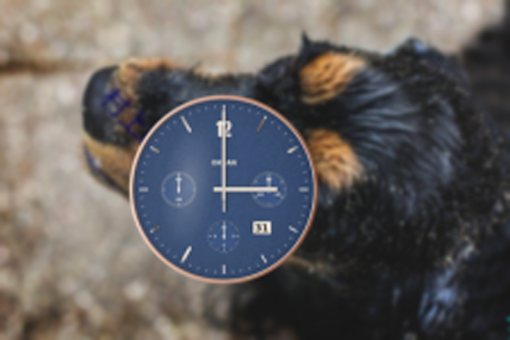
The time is 3h00
